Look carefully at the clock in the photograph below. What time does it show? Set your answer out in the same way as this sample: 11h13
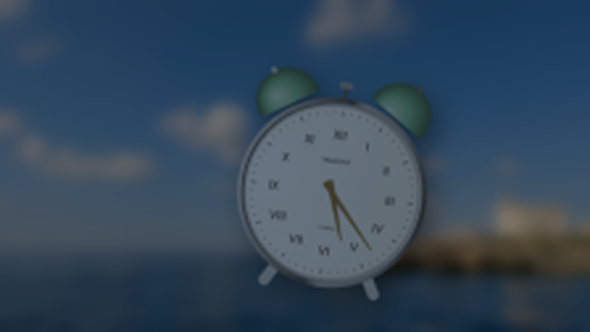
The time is 5h23
